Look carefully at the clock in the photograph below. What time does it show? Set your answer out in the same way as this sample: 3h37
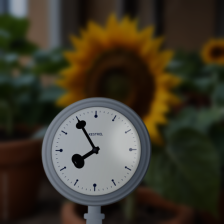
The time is 7h55
